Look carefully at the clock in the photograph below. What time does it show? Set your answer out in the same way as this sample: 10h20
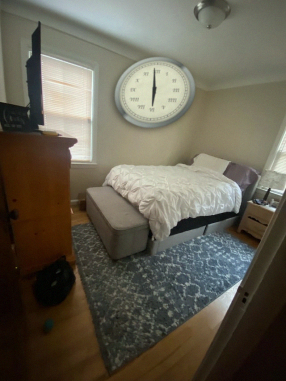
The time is 5h59
